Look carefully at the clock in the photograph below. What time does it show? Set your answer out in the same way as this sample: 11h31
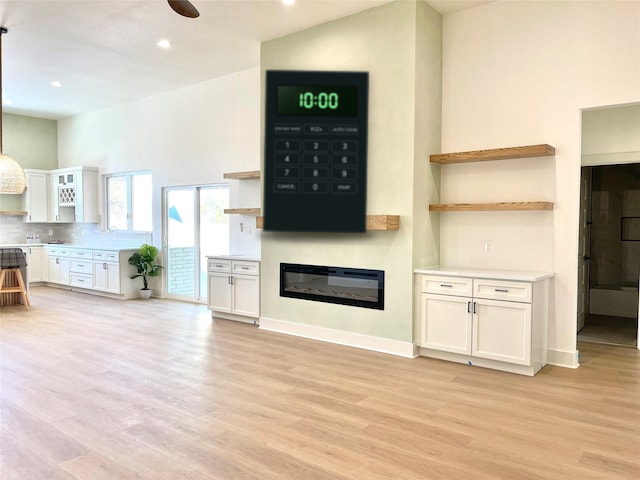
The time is 10h00
